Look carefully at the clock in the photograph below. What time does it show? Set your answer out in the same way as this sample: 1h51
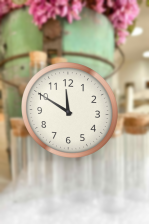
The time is 11h50
